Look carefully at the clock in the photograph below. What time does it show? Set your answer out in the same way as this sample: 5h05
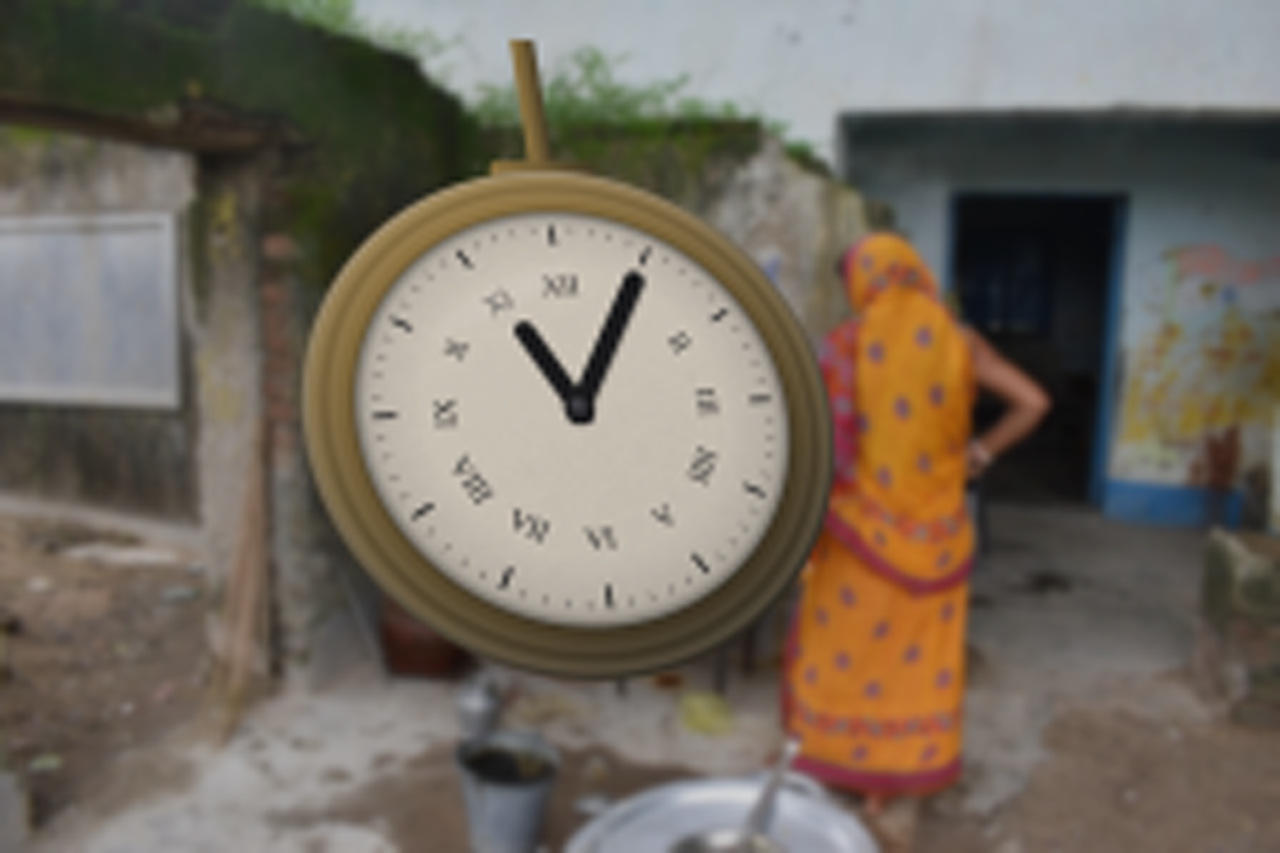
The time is 11h05
